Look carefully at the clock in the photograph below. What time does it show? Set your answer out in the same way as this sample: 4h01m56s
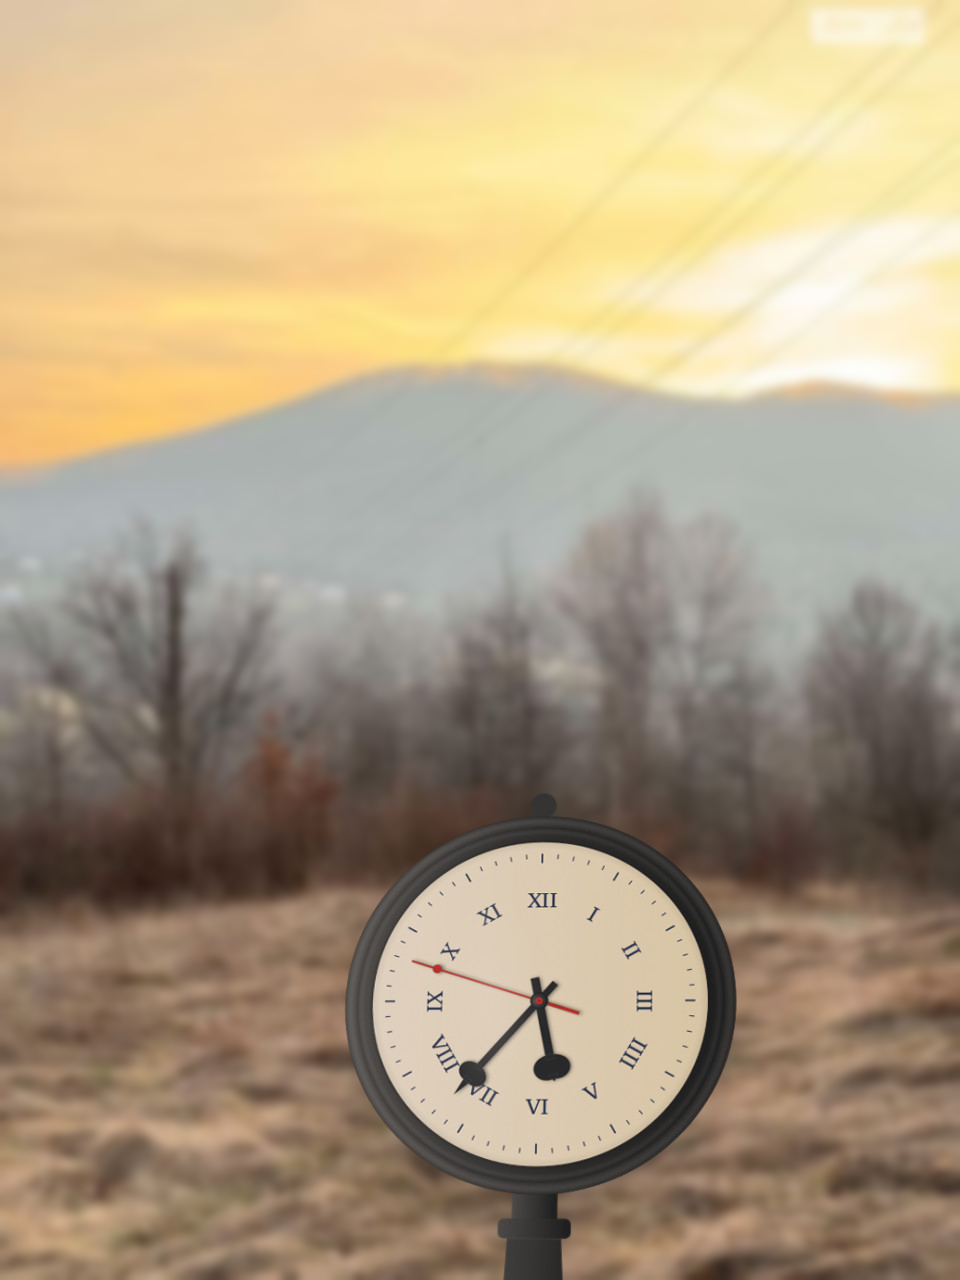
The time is 5h36m48s
